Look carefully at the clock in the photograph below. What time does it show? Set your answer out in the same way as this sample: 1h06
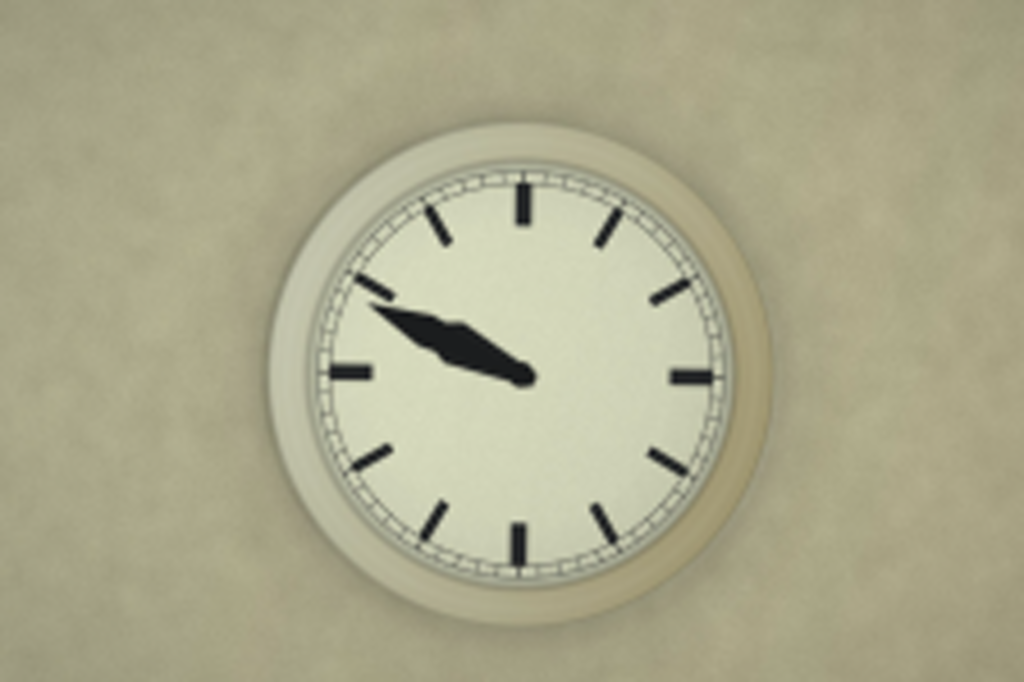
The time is 9h49
